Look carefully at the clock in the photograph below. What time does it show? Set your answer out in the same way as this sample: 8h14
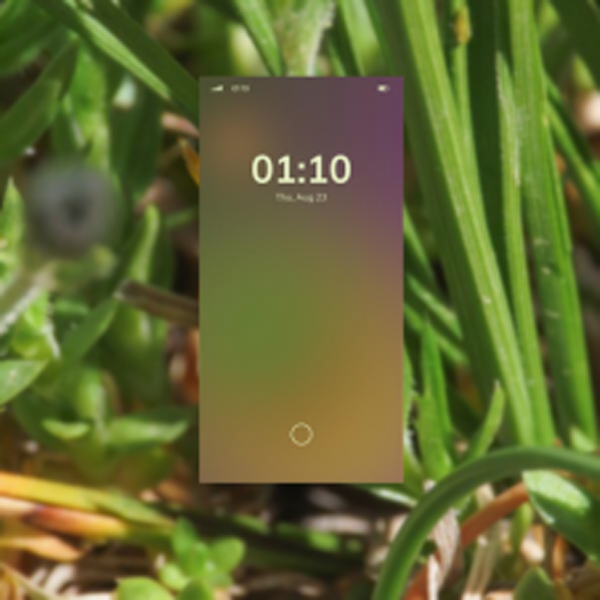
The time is 1h10
